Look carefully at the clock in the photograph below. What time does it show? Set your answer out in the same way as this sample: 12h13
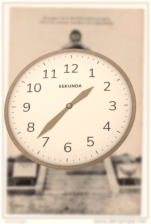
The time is 1h37
